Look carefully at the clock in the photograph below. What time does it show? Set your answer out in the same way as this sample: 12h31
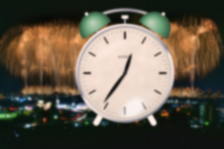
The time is 12h36
